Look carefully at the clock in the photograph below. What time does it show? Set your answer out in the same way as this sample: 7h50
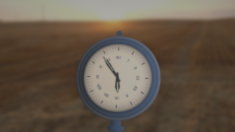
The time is 5h54
